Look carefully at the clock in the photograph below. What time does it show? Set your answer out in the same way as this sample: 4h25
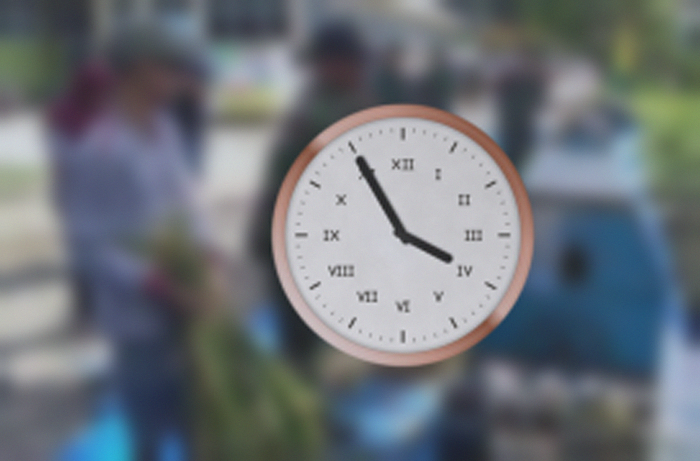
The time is 3h55
